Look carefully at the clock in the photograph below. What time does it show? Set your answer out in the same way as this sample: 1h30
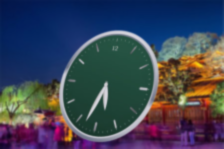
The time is 5h33
